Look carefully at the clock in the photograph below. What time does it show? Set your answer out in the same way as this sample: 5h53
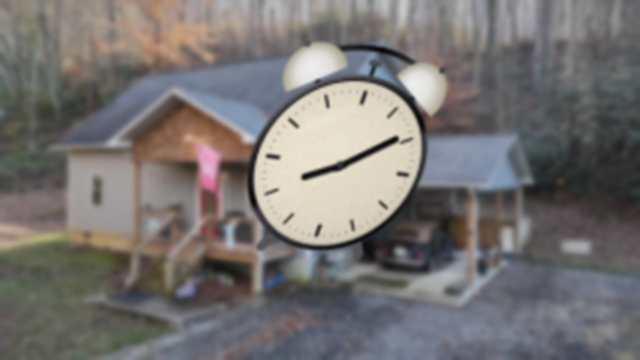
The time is 8h09
